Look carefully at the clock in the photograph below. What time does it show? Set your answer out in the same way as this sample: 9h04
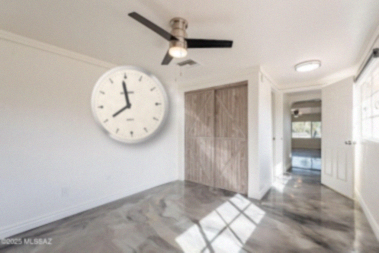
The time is 7h59
